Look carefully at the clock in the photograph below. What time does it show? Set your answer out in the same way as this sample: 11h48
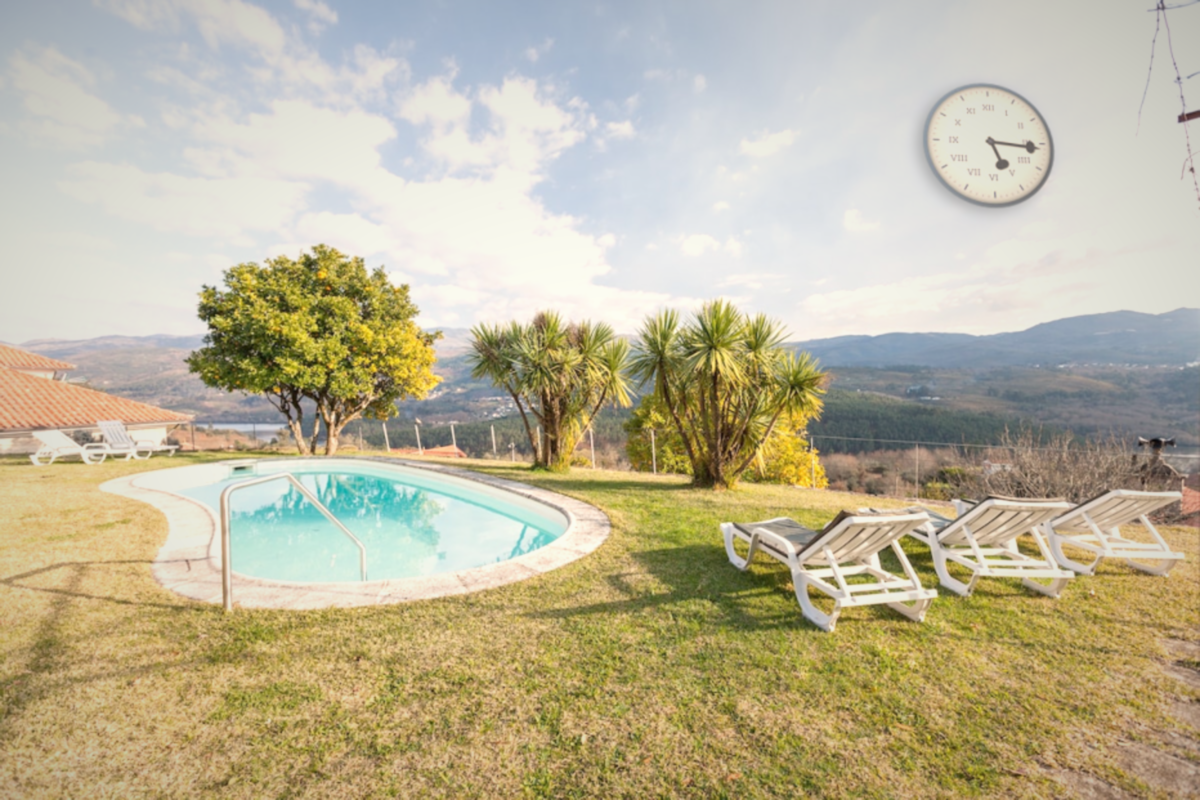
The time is 5h16
